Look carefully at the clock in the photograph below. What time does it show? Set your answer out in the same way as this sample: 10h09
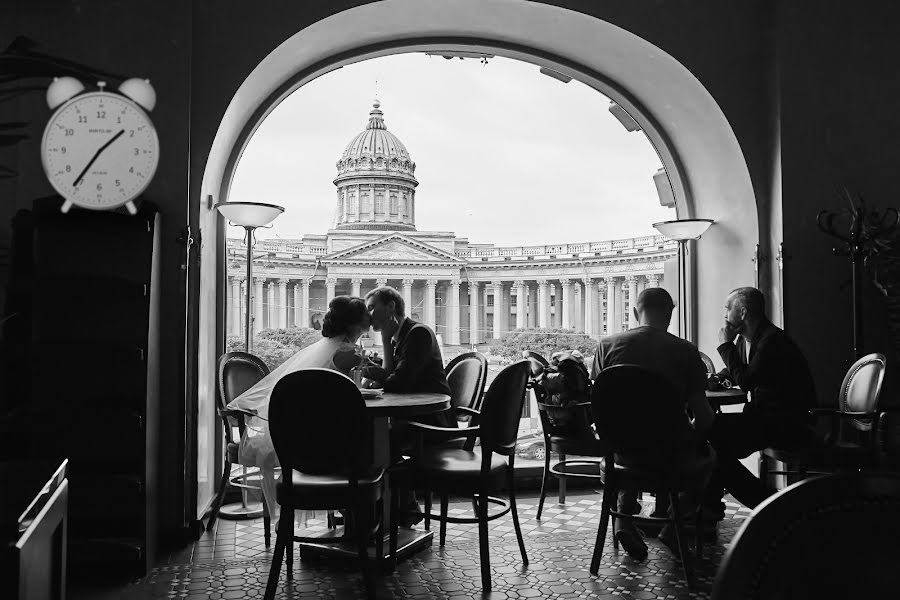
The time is 1h36
